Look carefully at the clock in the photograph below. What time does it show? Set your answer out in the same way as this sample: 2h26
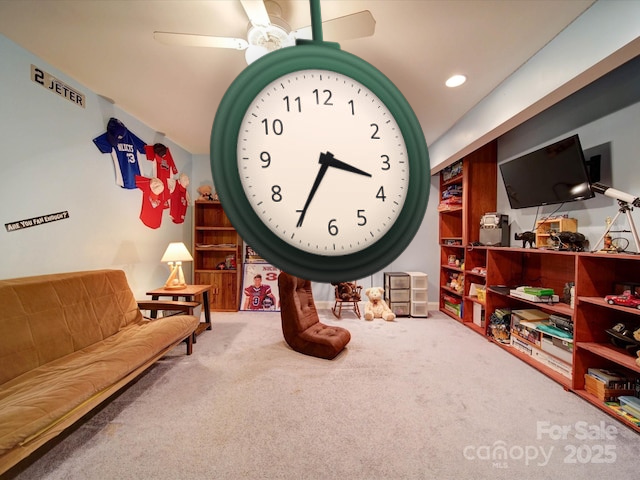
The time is 3h35
